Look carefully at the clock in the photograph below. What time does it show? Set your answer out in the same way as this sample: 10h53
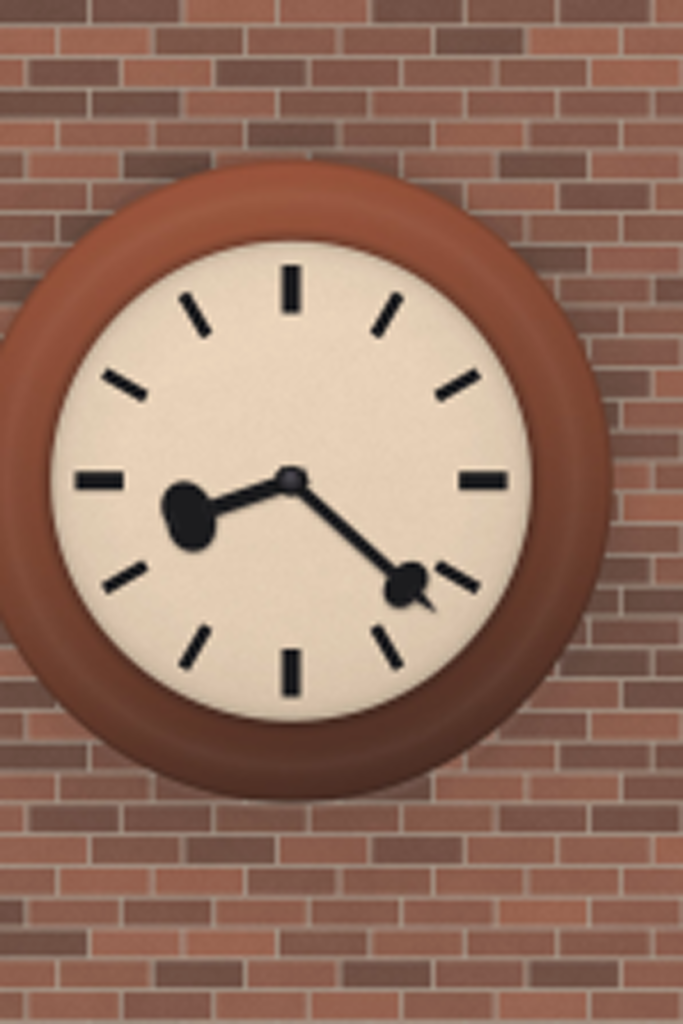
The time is 8h22
